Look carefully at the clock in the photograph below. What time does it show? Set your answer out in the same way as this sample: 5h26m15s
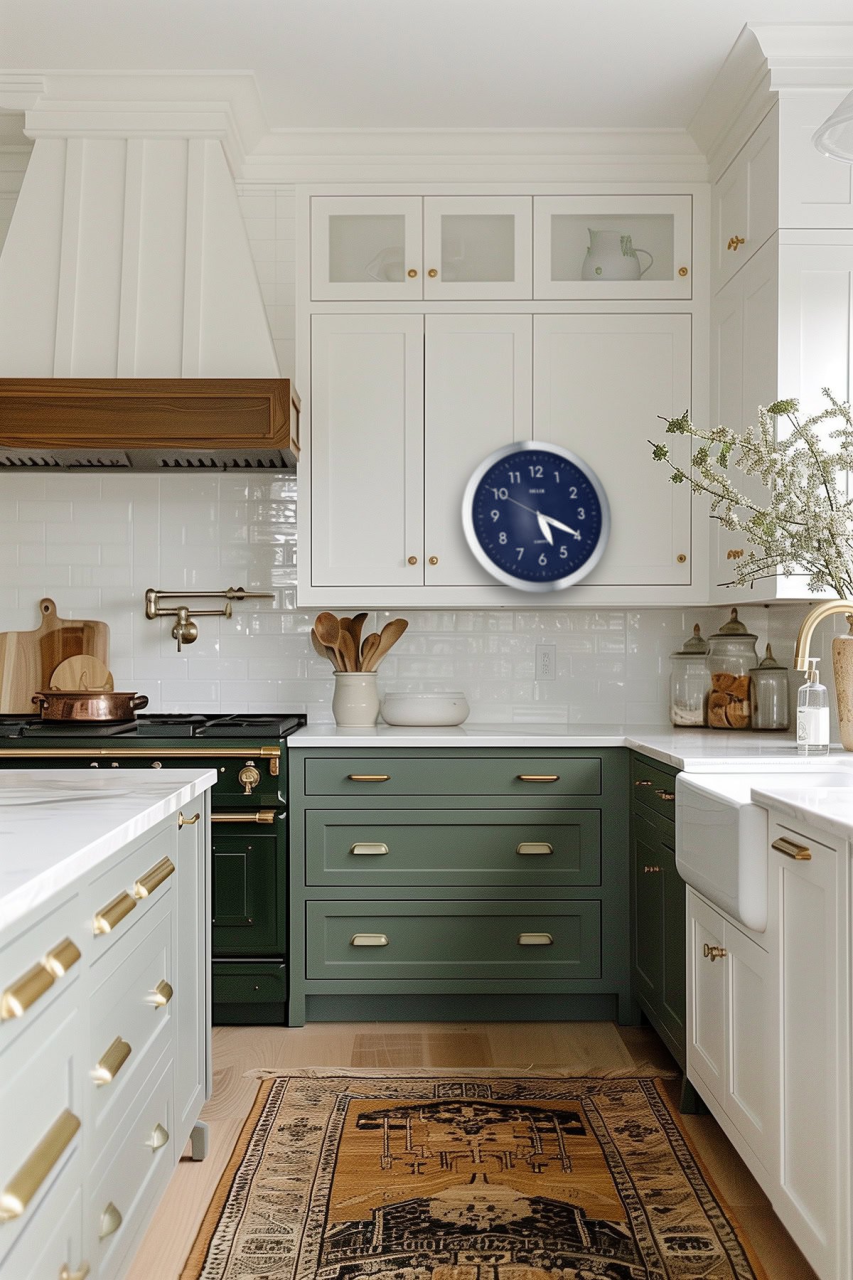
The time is 5h19m50s
